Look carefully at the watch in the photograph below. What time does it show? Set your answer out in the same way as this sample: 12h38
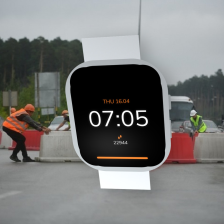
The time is 7h05
